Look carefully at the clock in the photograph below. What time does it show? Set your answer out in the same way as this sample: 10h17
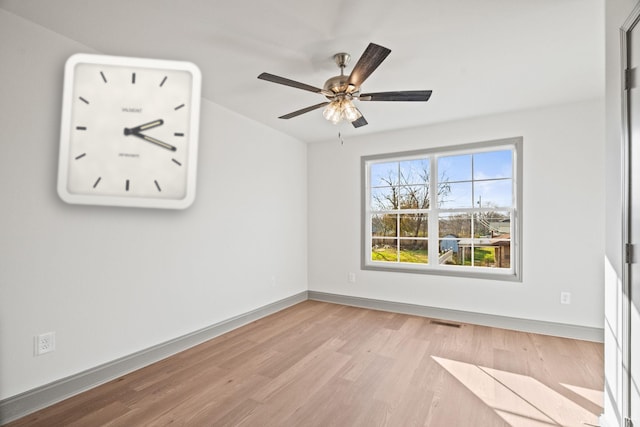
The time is 2h18
